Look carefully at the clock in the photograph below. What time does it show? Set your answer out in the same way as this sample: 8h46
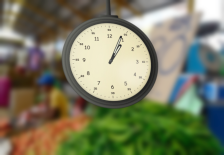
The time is 1h04
